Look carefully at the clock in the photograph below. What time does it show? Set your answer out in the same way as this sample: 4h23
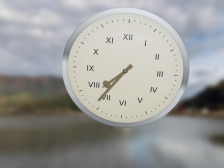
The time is 7h36
